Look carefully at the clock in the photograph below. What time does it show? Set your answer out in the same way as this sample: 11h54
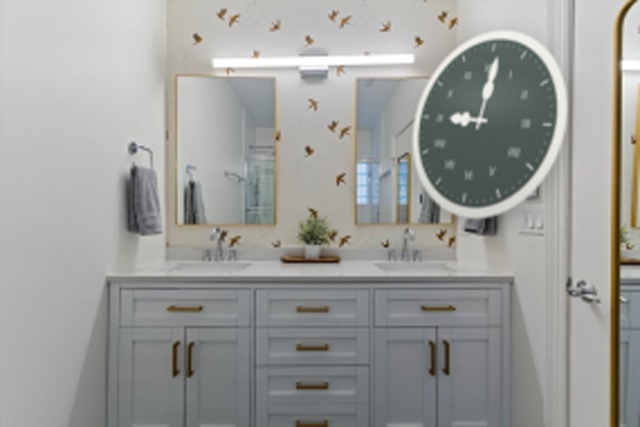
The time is 9h01
